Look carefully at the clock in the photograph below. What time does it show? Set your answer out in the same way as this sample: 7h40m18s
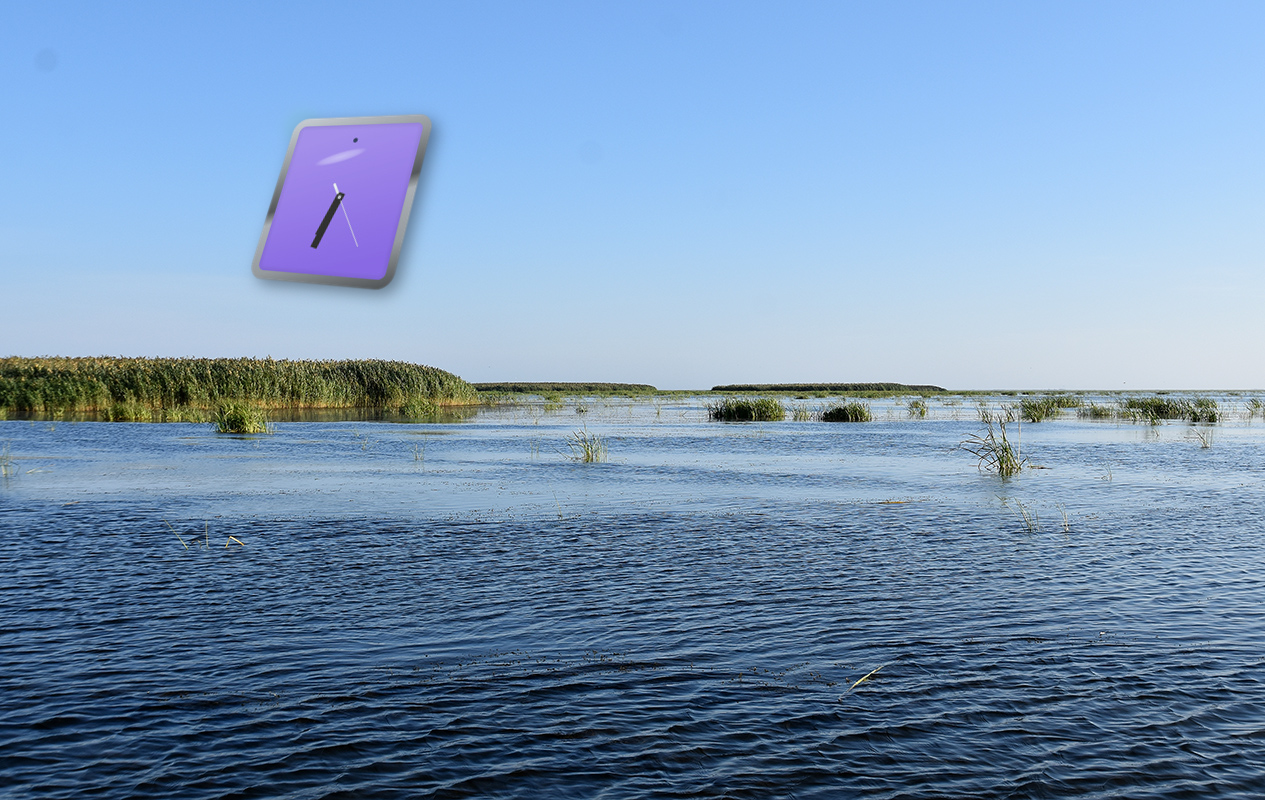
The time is 6h32m24s
